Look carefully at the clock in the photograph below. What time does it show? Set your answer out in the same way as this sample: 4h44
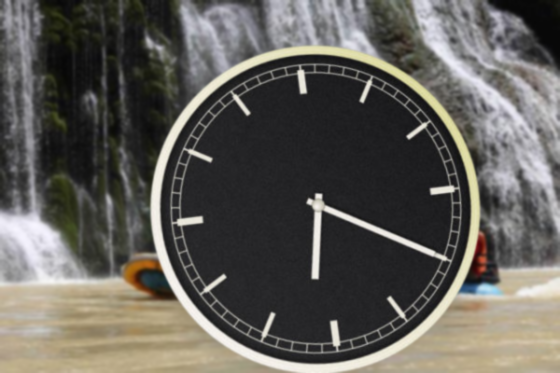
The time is 6h20
